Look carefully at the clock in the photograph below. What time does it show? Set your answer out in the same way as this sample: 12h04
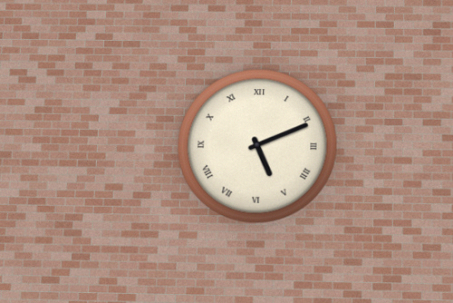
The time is 5h11
